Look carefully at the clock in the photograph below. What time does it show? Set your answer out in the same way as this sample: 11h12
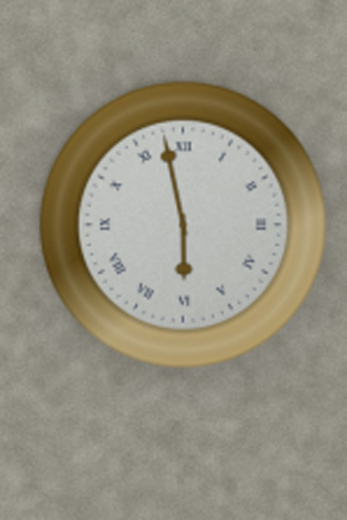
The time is 5h58
